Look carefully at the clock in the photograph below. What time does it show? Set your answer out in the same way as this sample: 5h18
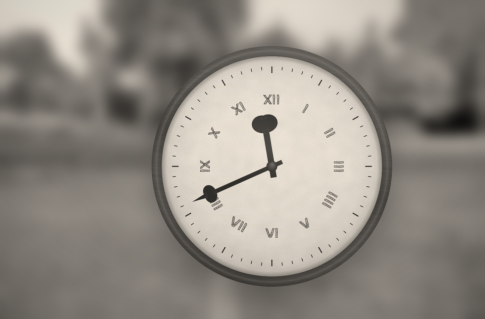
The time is 11h41
